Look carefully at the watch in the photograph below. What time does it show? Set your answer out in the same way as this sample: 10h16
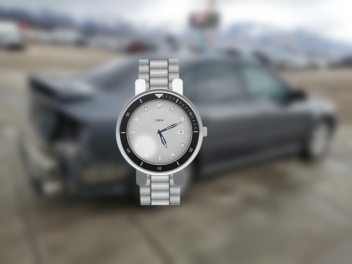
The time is 5h11
